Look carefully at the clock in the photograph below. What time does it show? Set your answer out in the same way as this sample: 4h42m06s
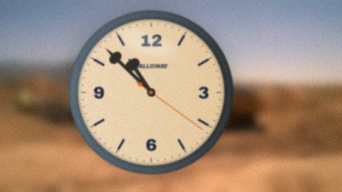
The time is 10h52m21s
